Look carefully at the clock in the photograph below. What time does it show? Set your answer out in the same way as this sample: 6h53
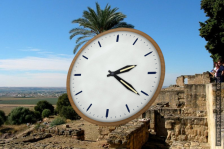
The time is 2h21
